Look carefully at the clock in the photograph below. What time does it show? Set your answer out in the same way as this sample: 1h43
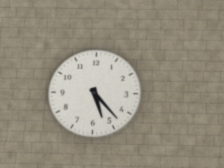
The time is 5h23
